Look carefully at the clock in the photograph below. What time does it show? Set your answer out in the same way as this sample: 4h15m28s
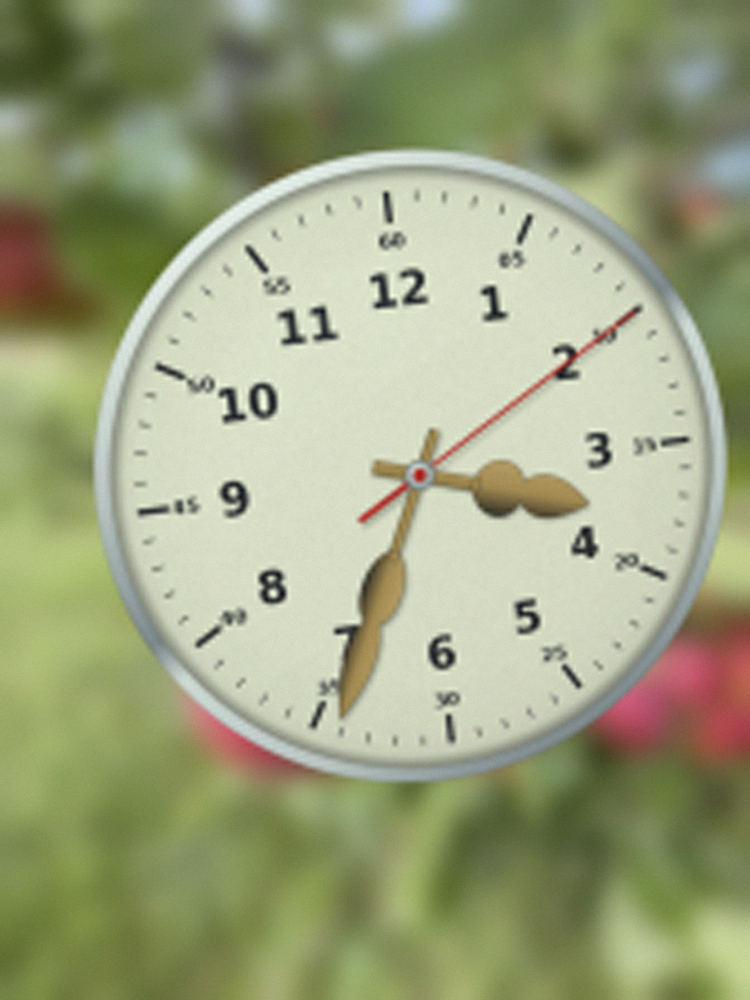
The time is 3h34m10s
